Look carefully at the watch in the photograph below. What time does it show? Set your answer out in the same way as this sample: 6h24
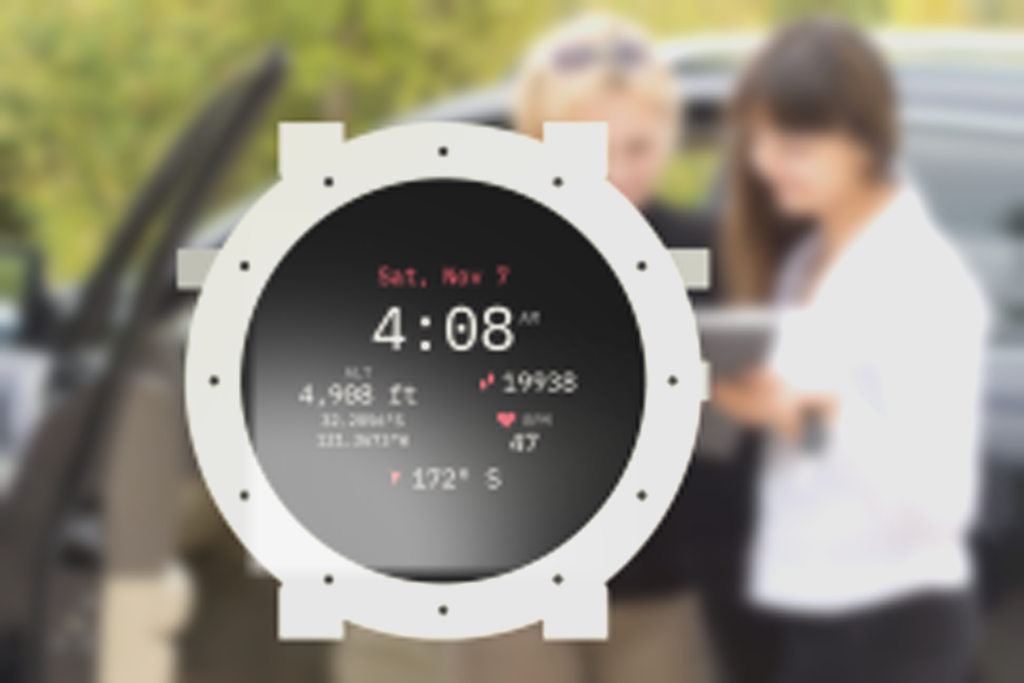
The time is 4h08
